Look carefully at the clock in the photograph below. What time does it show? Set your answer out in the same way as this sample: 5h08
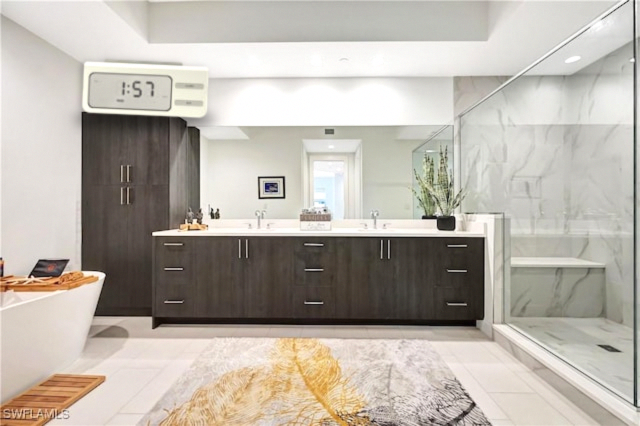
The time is 1h57
